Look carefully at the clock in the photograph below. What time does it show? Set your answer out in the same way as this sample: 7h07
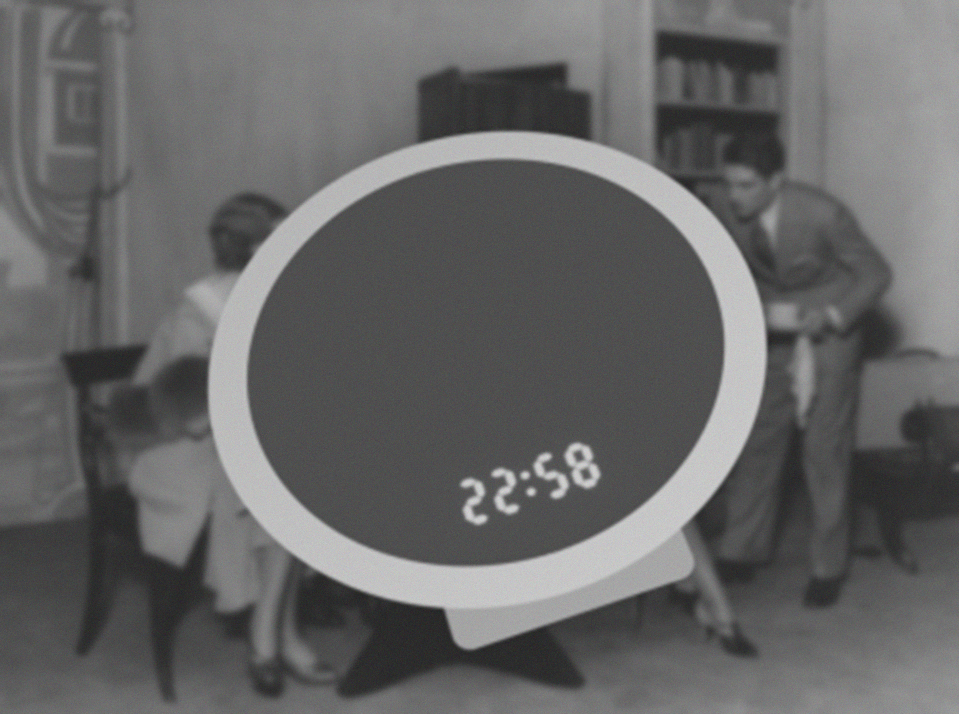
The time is 22h58
